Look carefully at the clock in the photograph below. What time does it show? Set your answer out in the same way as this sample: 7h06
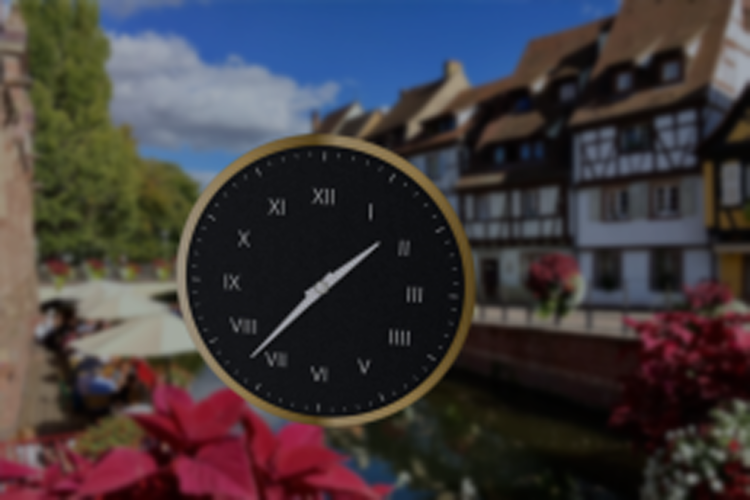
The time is 1h37
